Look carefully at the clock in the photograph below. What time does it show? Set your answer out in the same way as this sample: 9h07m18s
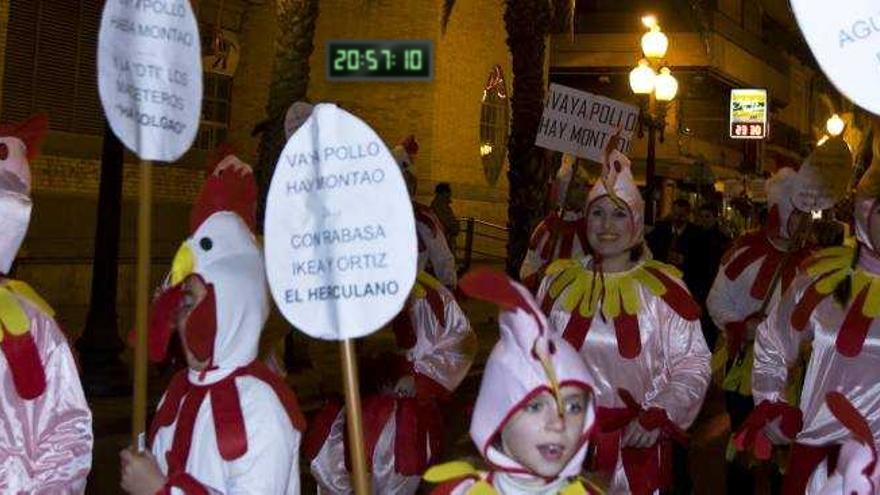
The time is 20h57m10s
